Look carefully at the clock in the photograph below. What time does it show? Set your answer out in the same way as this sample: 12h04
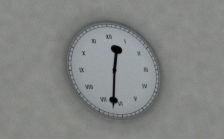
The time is 12h32
